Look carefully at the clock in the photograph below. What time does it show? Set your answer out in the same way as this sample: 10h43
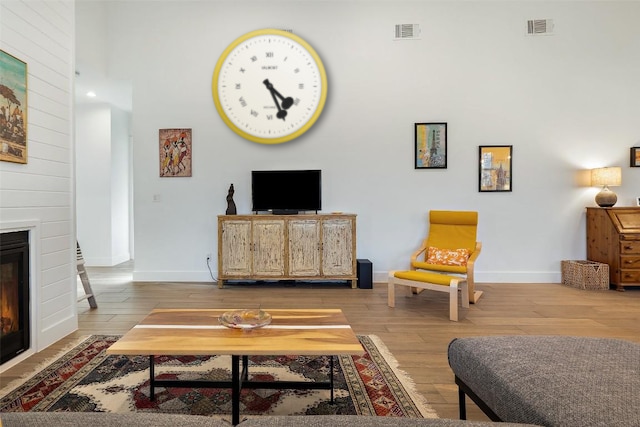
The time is 4h26
